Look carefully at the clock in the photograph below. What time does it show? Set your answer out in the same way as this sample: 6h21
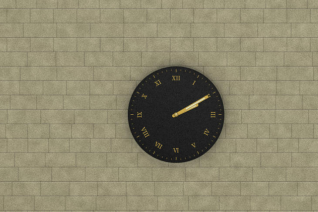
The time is 2h10
